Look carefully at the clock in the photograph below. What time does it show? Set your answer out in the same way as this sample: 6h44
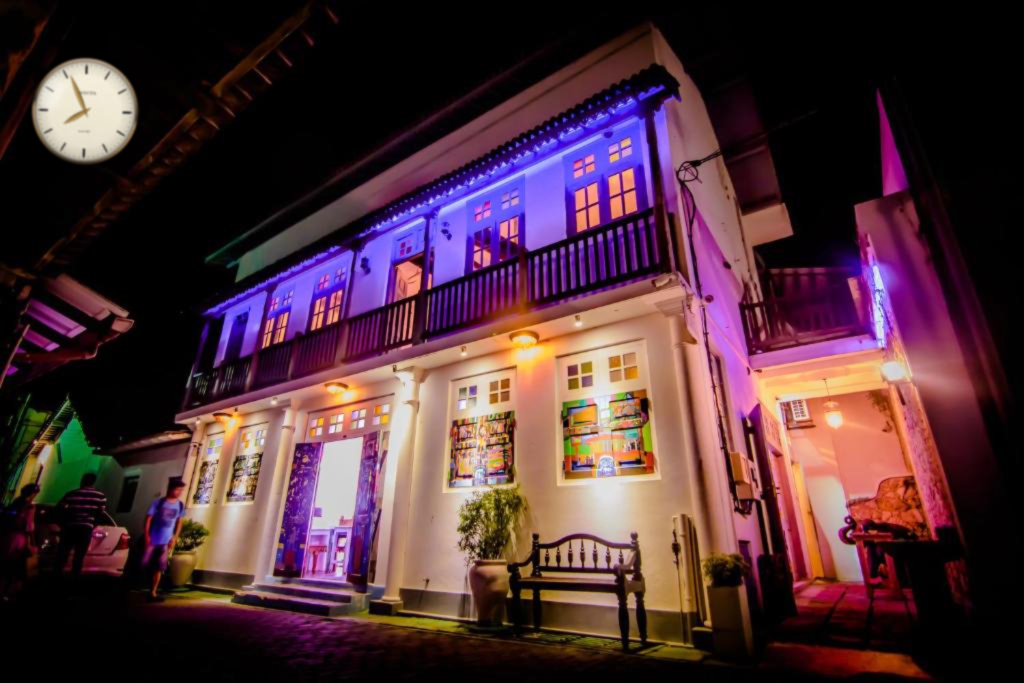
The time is 7h56
